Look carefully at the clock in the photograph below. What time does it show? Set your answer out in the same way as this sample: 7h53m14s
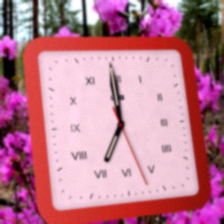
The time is 6h59m27s
